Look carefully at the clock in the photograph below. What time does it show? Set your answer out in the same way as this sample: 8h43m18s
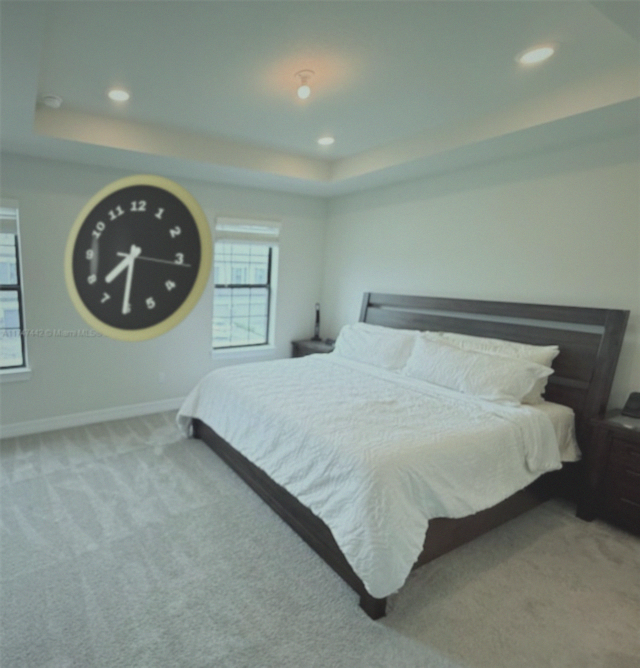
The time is 7h30m16s
